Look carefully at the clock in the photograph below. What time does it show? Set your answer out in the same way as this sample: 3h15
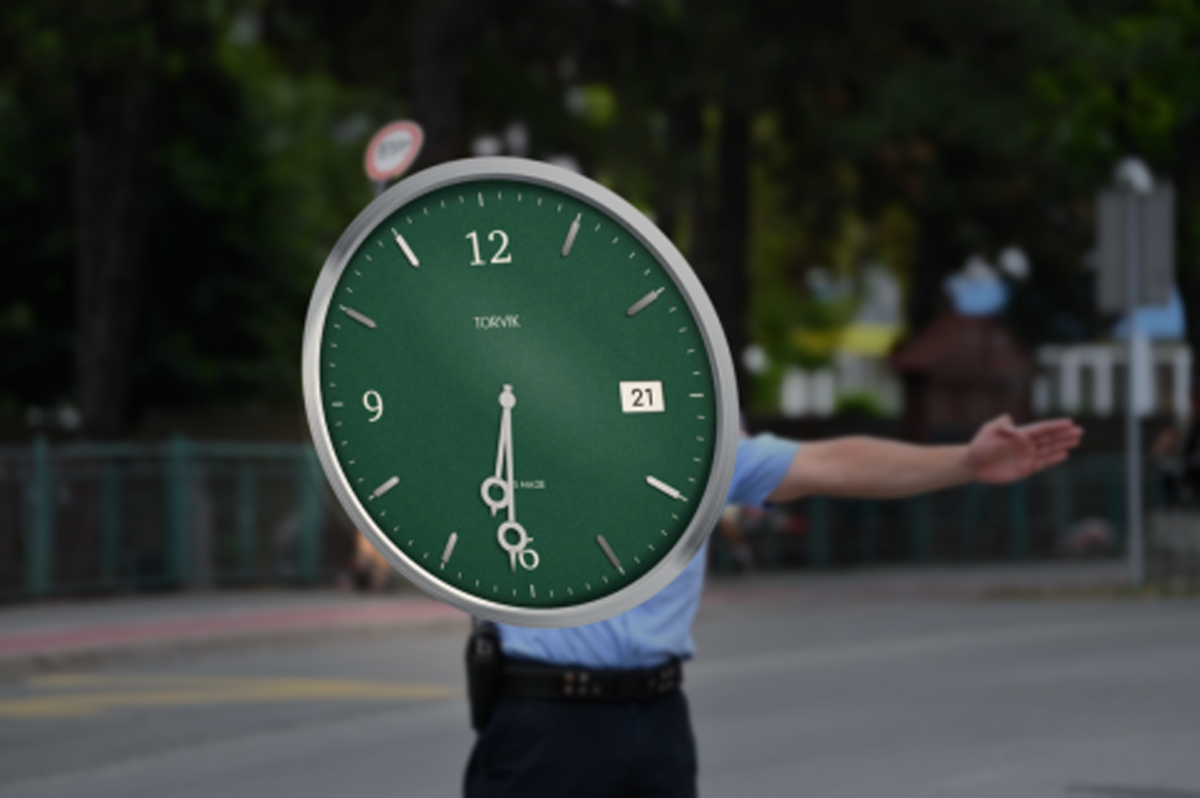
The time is 6h31
